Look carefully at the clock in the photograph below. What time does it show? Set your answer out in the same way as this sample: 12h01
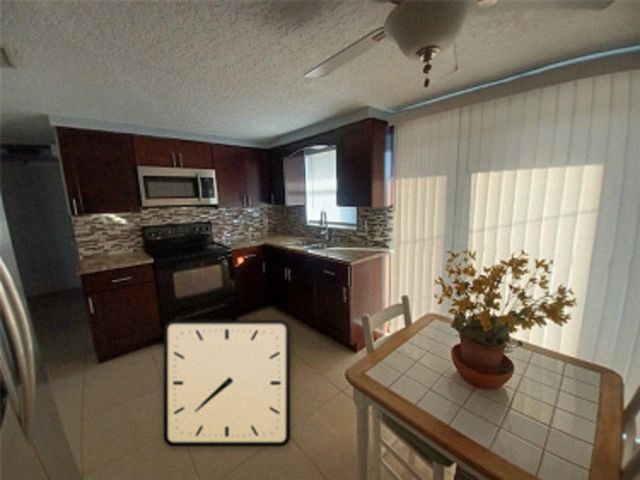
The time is 7h38
